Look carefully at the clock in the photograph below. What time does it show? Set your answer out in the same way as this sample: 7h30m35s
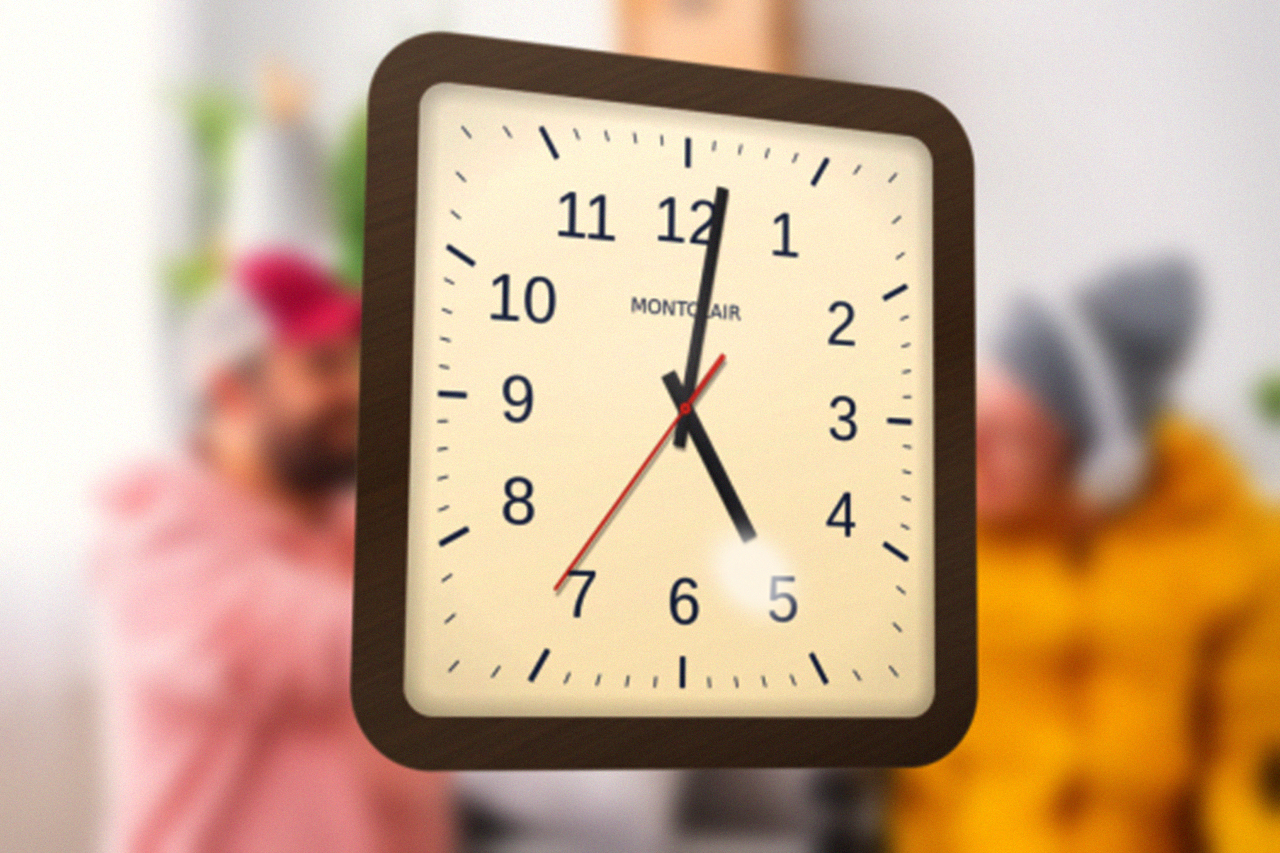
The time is 5h01m36s
